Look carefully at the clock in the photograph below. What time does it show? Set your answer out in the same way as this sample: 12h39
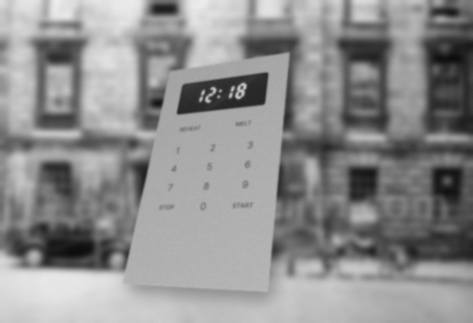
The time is 12h18
